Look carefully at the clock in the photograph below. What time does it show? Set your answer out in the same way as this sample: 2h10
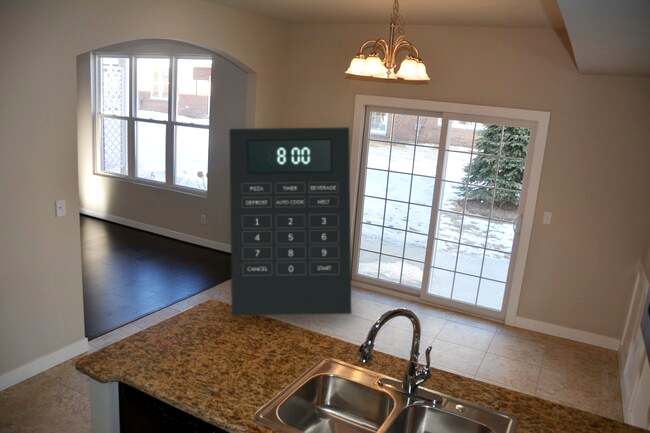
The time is 8h00
